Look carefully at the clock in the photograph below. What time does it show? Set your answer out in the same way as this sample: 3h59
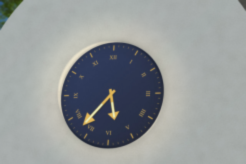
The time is 5h37
